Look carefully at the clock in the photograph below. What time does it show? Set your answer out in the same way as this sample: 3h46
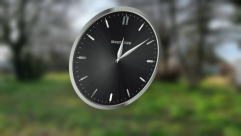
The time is 12h09
